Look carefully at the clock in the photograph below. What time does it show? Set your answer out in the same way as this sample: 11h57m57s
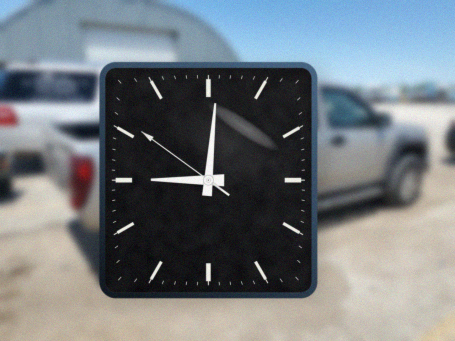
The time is 9h00m51s
